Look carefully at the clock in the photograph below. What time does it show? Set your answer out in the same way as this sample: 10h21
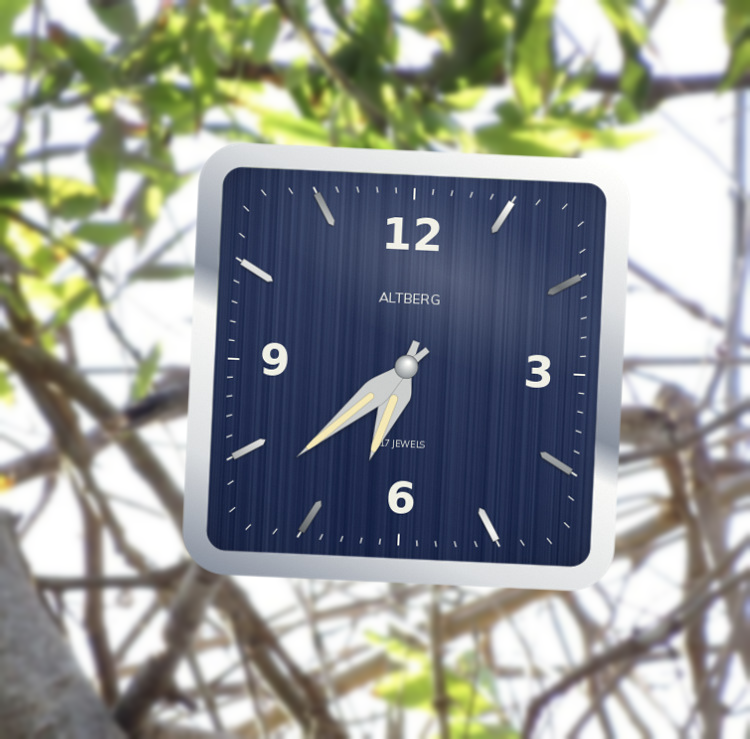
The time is 6h38
